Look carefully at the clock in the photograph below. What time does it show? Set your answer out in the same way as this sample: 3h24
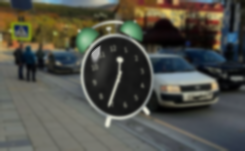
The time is 12h36
